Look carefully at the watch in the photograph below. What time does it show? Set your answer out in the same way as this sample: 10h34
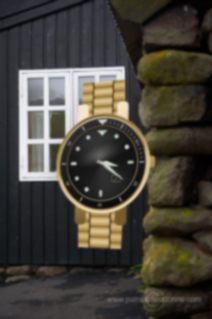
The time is 3h21
